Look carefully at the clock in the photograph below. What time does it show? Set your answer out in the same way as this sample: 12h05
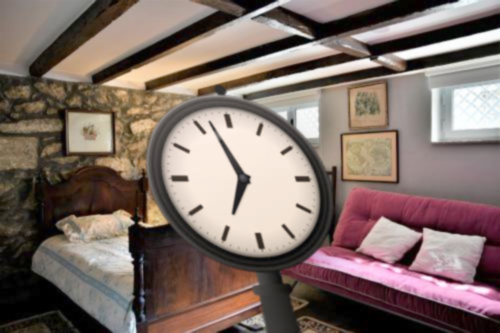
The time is 6h57
